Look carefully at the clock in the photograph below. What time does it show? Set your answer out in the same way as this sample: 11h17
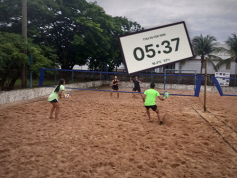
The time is 5h37
